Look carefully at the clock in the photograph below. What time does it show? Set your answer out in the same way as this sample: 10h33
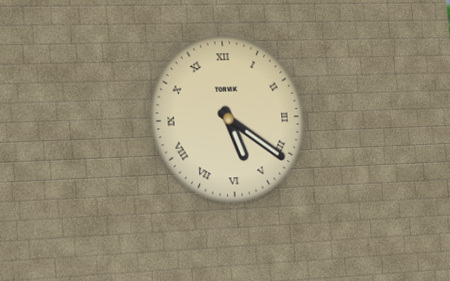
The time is 5h21
